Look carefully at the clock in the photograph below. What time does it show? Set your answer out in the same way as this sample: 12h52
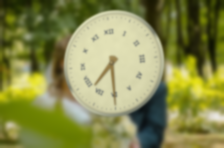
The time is 7h30
